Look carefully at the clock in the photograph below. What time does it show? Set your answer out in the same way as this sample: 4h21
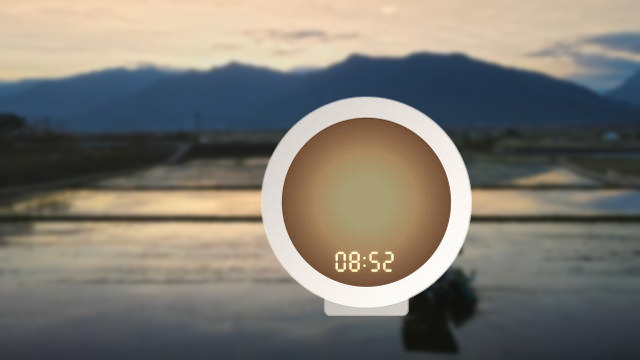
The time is 8h52
